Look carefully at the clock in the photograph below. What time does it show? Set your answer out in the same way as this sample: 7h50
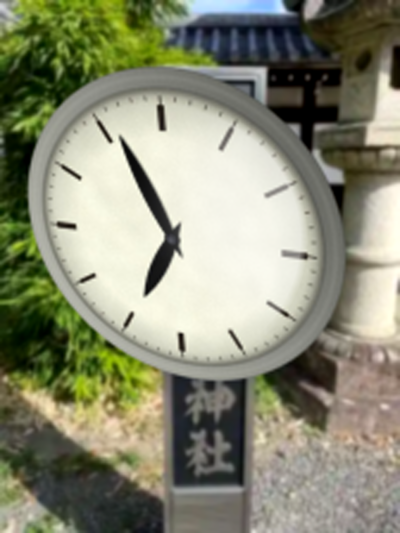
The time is 6h56
